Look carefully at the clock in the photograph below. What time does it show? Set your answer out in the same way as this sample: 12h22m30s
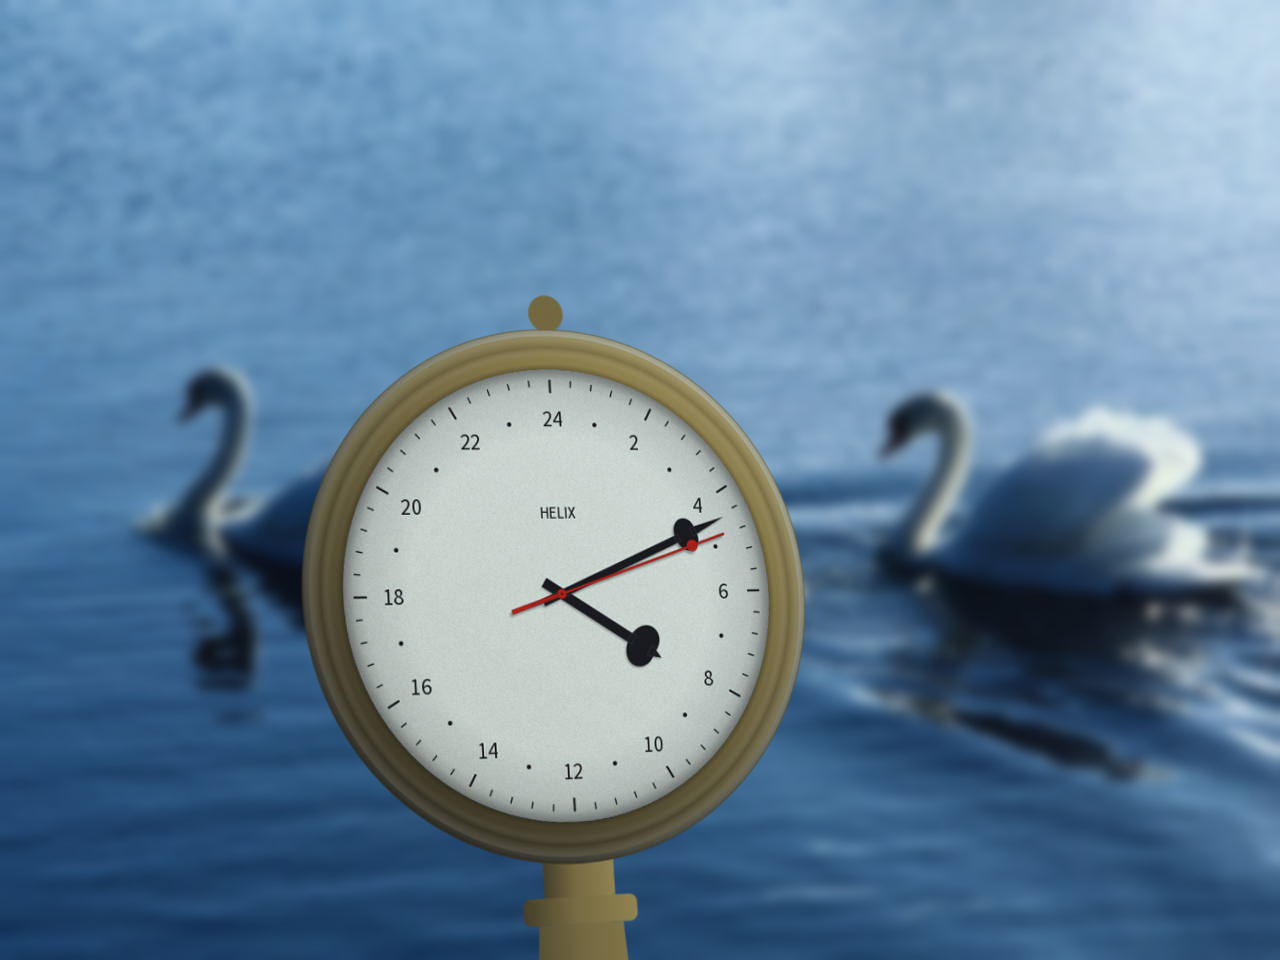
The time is 8h11m12s
